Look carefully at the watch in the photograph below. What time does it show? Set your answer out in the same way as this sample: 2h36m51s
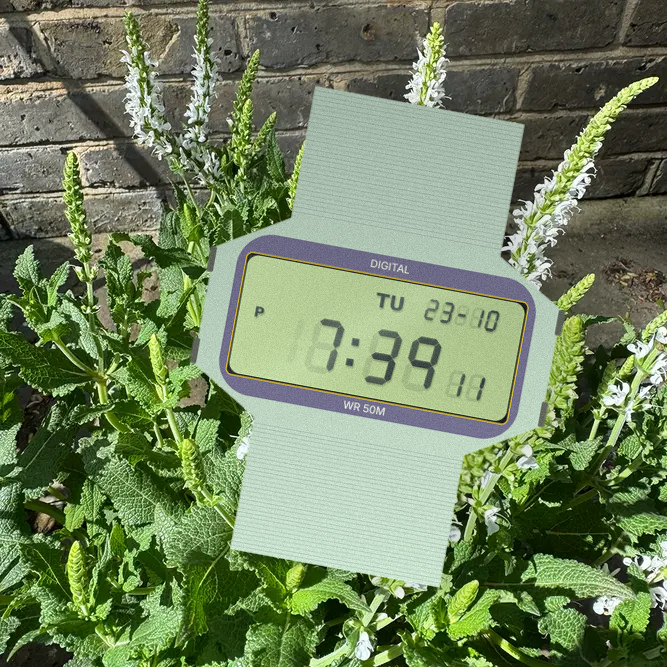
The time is 7h39m11s
